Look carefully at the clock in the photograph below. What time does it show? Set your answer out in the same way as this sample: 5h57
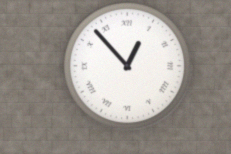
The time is 12h53
